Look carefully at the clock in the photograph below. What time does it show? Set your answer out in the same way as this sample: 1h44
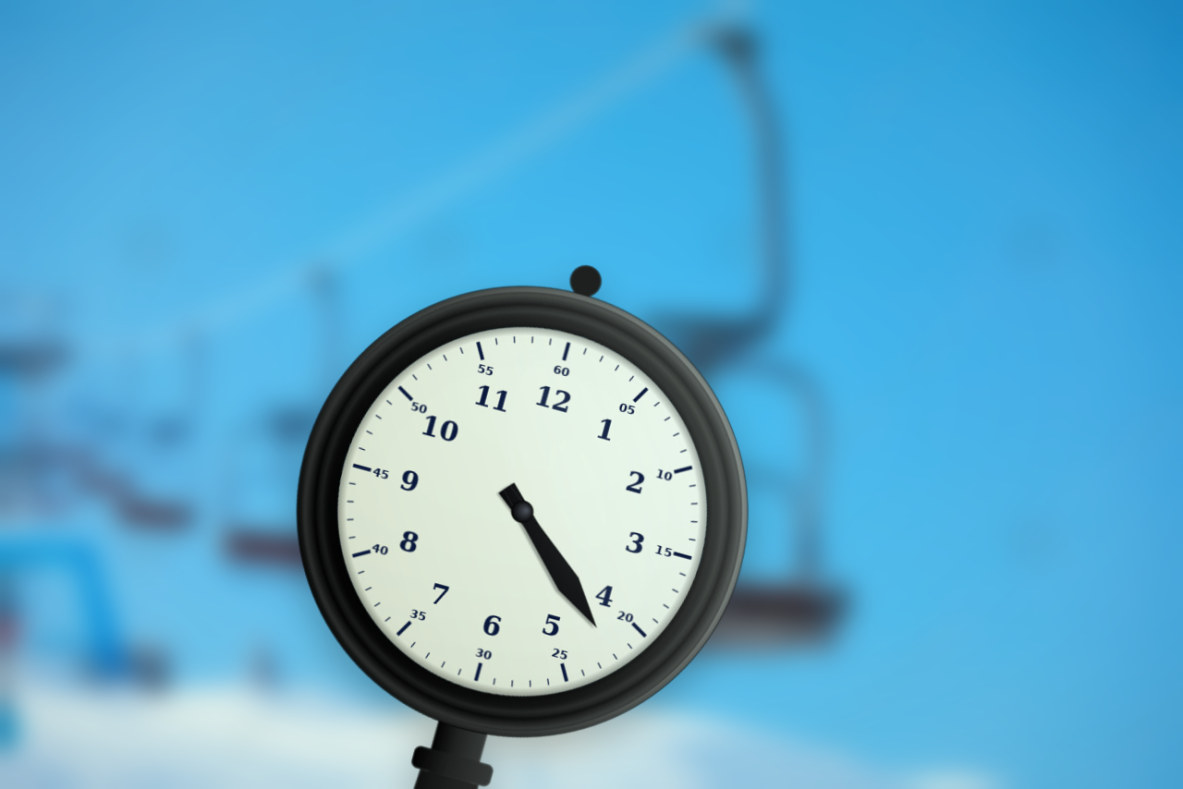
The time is 4h22
